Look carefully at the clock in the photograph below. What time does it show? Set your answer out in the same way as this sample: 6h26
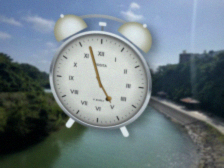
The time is 4h57
